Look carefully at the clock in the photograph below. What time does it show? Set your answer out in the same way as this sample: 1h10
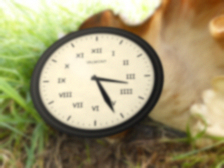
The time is 3h26
